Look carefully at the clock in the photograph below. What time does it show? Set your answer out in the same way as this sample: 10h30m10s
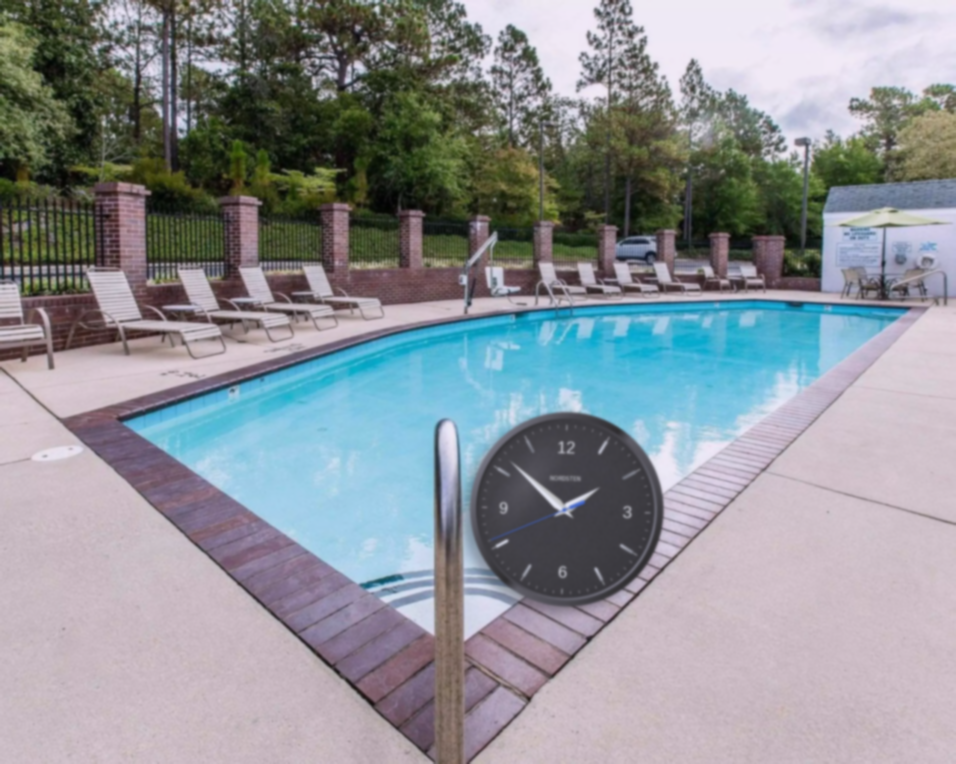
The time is 1h51m41s
